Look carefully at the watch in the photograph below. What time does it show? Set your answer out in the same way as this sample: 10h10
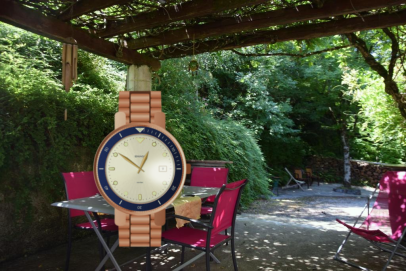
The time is 12h51
